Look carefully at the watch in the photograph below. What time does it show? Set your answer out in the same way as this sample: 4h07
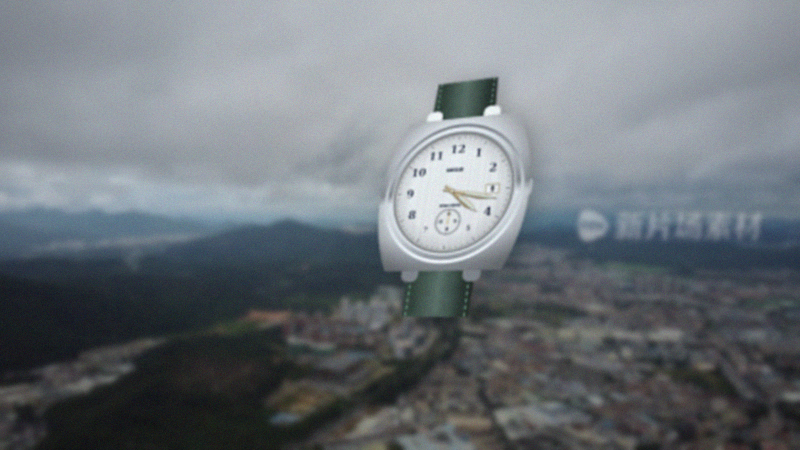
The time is 4h17
